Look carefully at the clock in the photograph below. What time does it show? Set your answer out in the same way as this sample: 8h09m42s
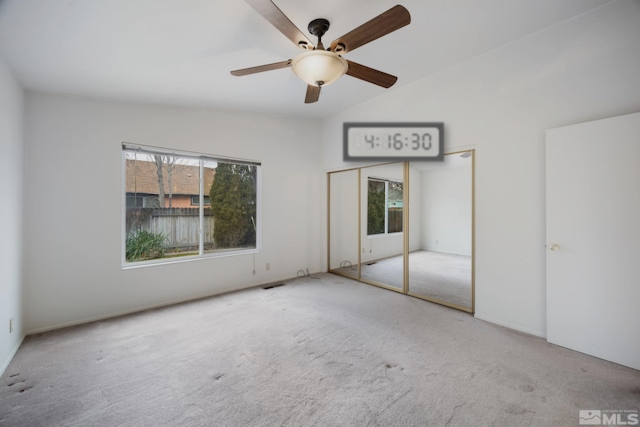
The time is 4h16m30s
